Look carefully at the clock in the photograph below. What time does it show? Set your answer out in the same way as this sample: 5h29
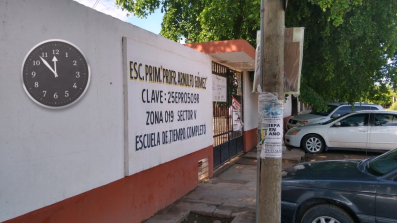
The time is 11h53
